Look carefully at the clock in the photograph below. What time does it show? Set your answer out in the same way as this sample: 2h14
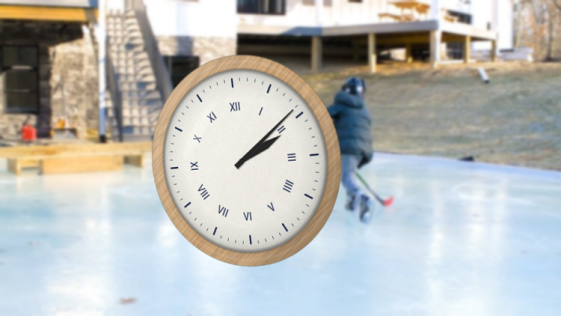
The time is 2h09
